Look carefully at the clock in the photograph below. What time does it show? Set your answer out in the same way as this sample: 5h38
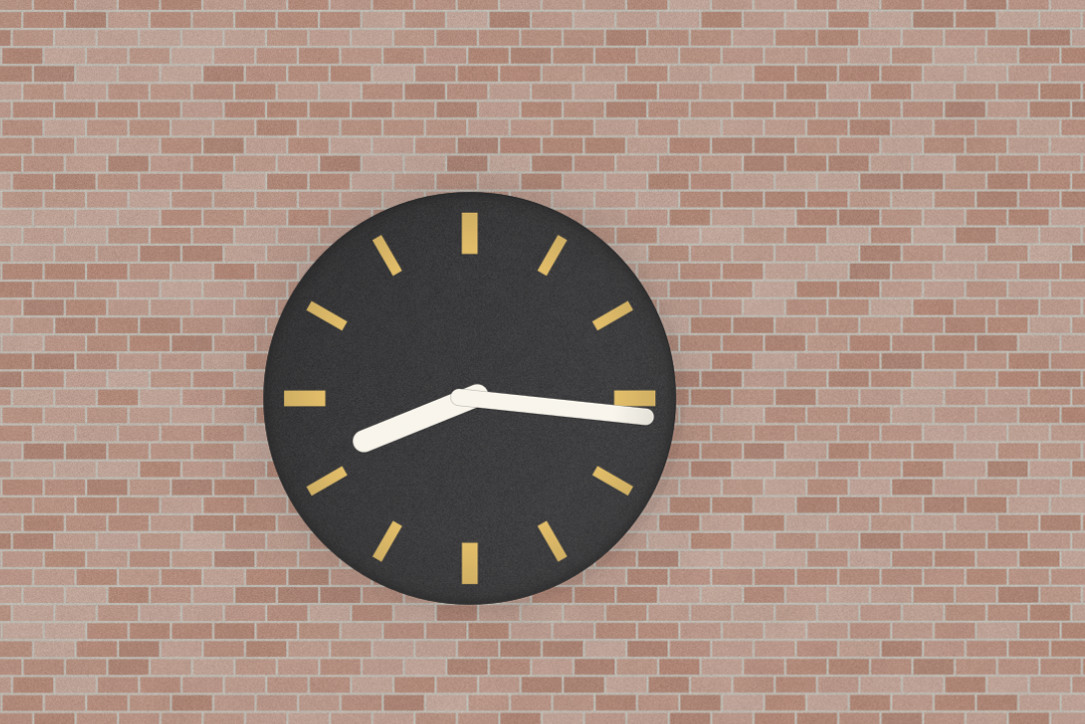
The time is 8h16
